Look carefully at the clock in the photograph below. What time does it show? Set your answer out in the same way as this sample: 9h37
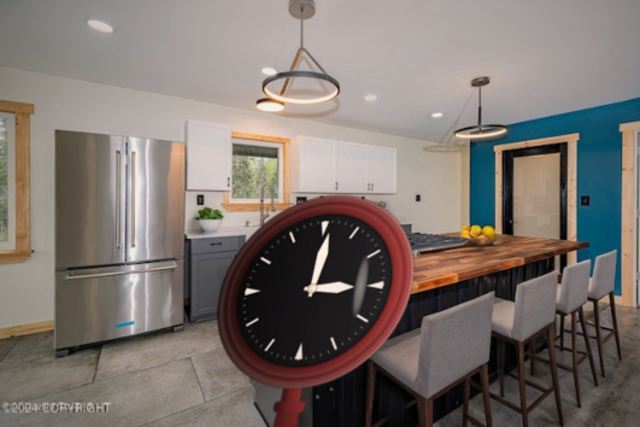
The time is 3h01
